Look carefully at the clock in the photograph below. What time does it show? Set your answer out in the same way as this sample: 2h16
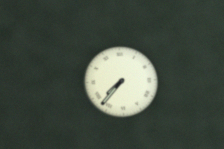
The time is 7h37
